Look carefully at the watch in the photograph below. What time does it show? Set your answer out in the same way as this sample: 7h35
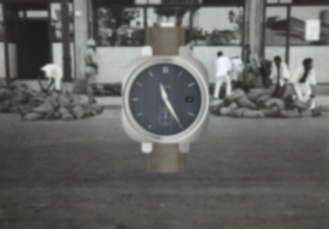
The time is 11h25
